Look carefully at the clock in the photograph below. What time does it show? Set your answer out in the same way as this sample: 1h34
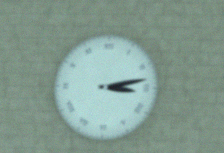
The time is 3h13
